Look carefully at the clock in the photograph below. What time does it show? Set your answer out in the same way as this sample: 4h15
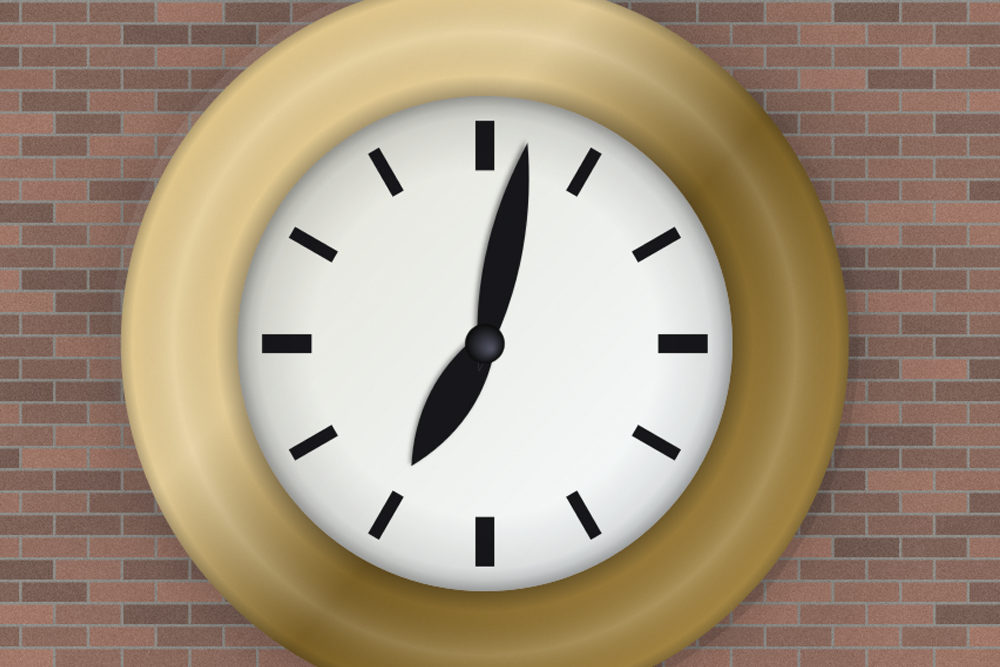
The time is 7h02
